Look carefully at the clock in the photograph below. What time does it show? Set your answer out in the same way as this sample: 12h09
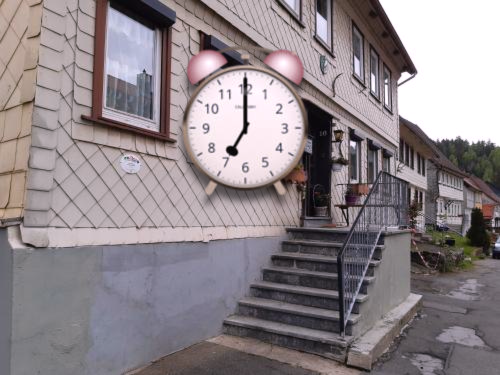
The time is 7h00
